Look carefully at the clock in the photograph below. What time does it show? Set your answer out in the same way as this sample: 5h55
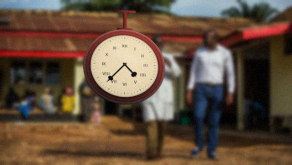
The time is 4h37
